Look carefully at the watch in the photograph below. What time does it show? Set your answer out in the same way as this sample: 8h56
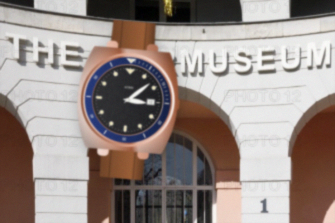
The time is 3h08
